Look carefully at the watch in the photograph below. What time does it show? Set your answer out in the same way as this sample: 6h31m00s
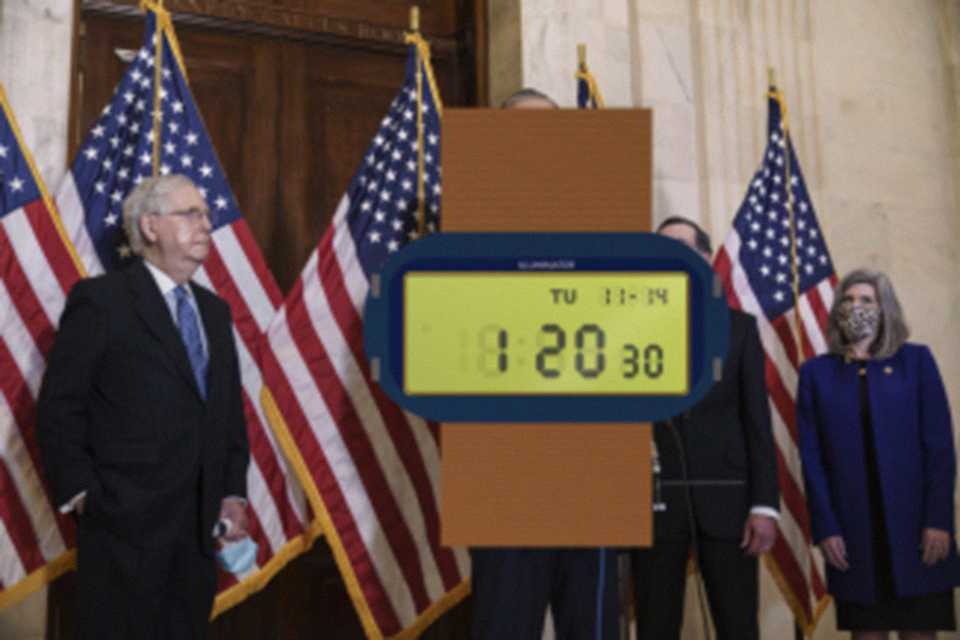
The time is 1h20m30s
